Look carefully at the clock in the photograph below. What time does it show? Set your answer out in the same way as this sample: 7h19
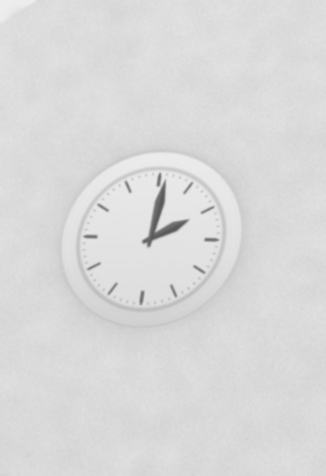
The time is 2h01
